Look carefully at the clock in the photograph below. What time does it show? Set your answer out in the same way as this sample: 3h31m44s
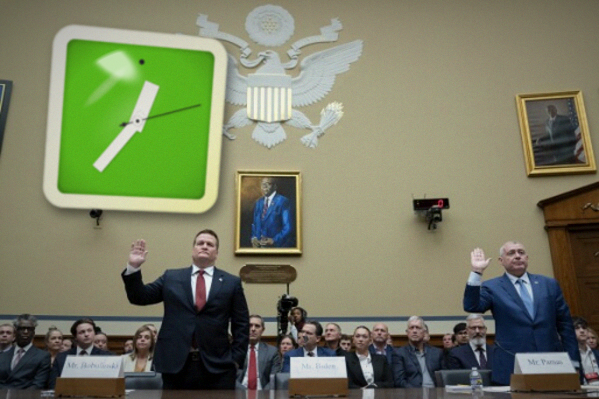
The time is 12h36m12s
